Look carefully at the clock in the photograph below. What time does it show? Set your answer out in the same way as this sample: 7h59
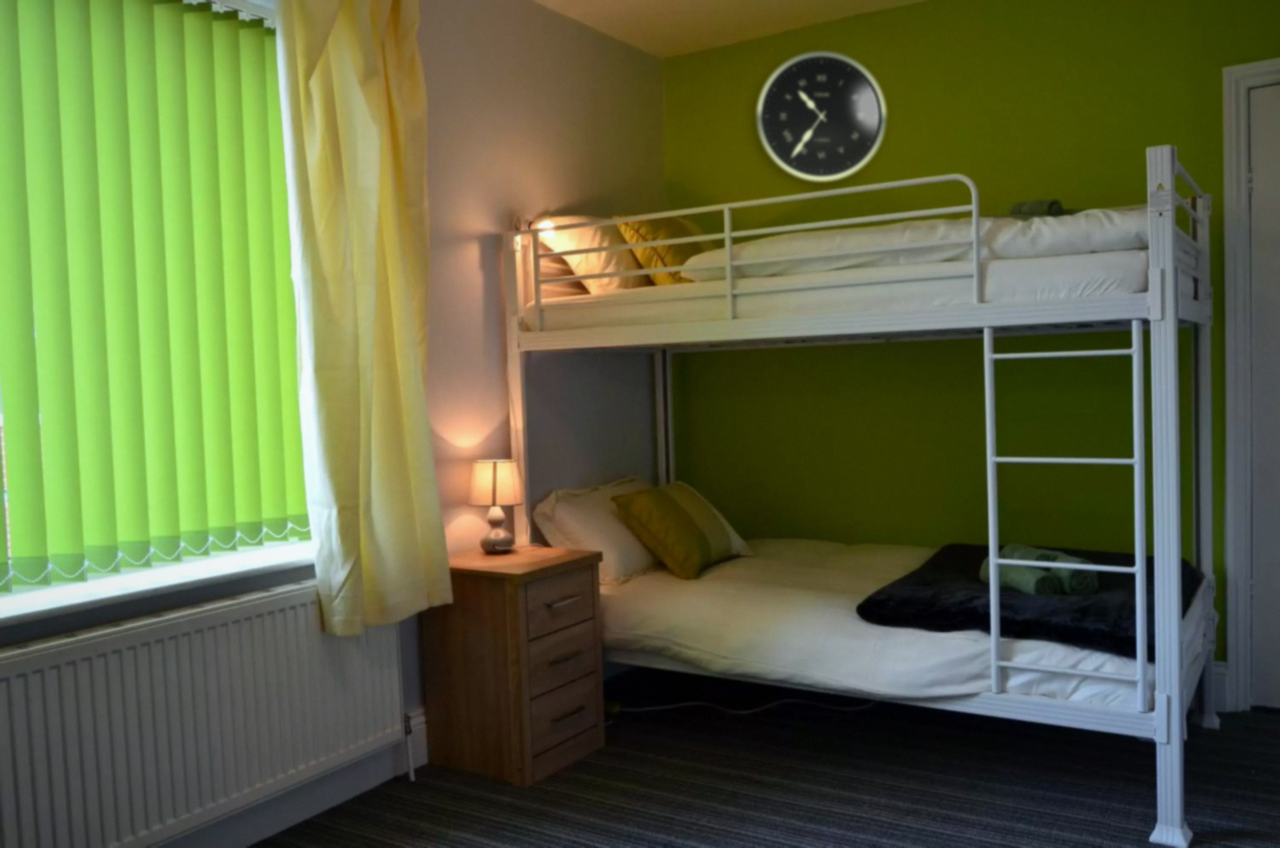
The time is 10h36
